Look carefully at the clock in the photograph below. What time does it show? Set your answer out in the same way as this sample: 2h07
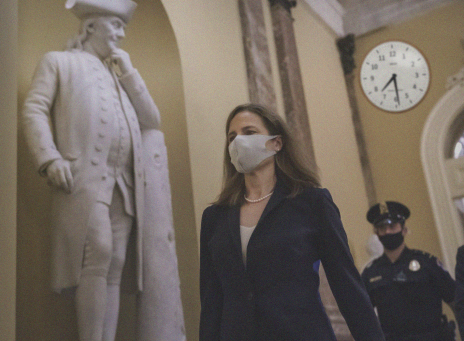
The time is 7h29
